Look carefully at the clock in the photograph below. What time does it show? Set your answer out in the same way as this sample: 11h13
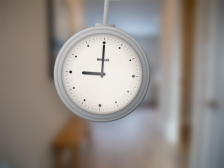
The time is 9h00
